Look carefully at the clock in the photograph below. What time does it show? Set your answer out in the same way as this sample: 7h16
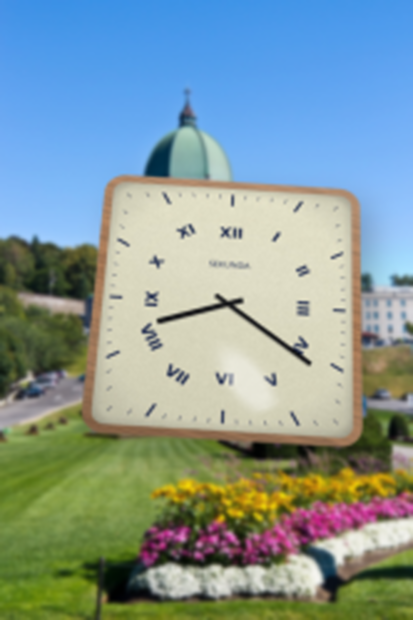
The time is 8h21
